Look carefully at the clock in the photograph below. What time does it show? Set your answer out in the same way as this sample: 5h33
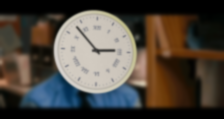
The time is 2h53
